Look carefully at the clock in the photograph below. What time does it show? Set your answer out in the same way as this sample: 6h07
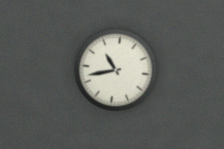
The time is 10h42
